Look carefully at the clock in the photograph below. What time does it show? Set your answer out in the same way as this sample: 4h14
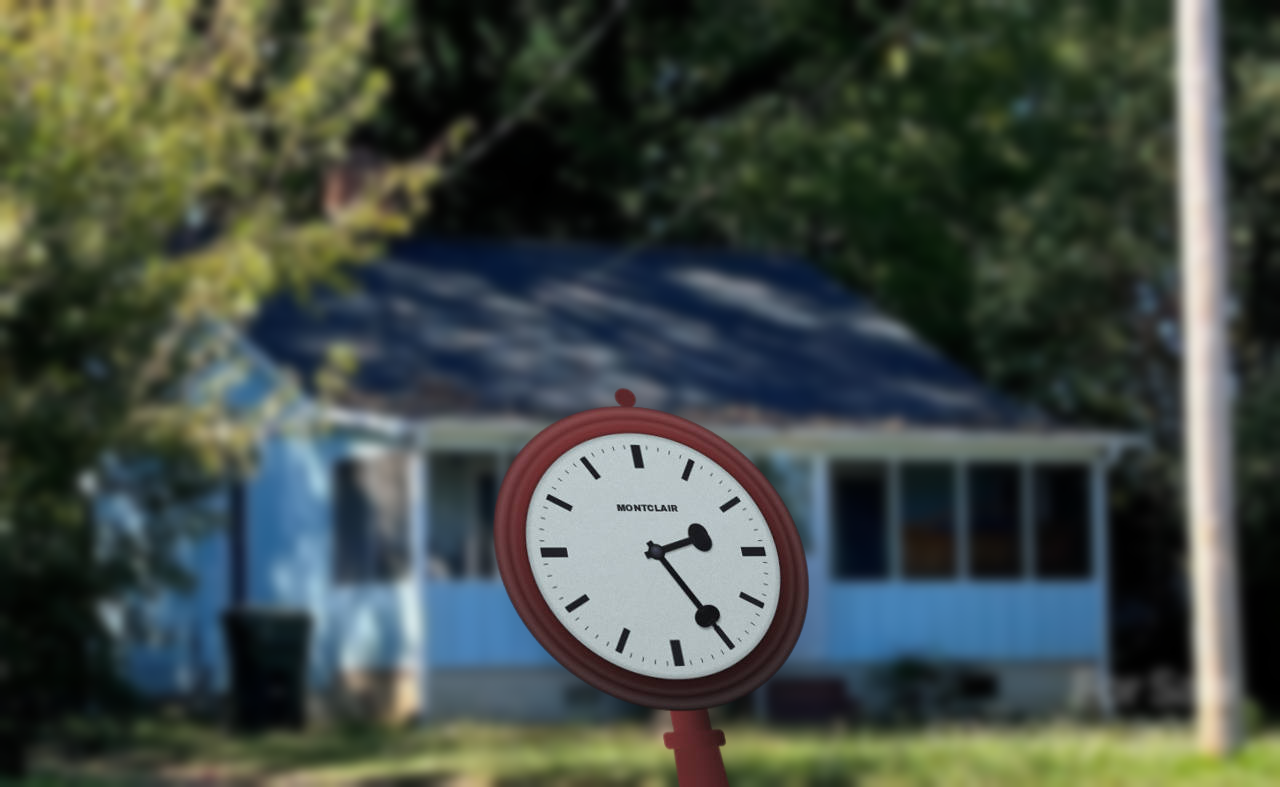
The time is 2h25
